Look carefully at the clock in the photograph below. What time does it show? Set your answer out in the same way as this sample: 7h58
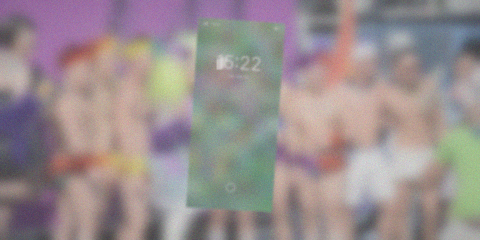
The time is 15h22
